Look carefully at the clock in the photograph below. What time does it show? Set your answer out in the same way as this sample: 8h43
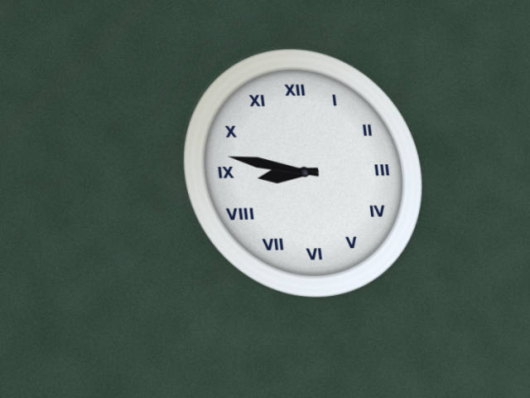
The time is 8h47
